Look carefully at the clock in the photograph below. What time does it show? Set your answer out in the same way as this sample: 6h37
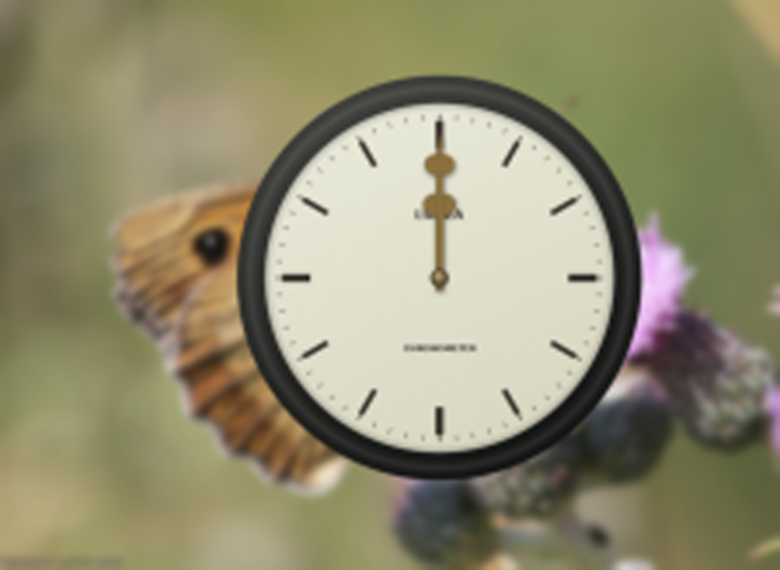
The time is 12h00
